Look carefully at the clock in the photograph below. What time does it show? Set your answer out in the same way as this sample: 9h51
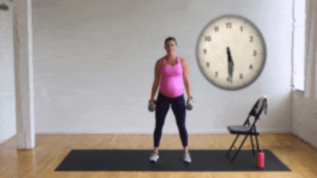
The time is 5h29
